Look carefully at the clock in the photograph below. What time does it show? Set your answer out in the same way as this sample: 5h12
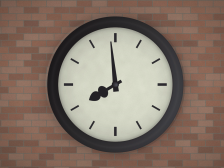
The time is 7h59
